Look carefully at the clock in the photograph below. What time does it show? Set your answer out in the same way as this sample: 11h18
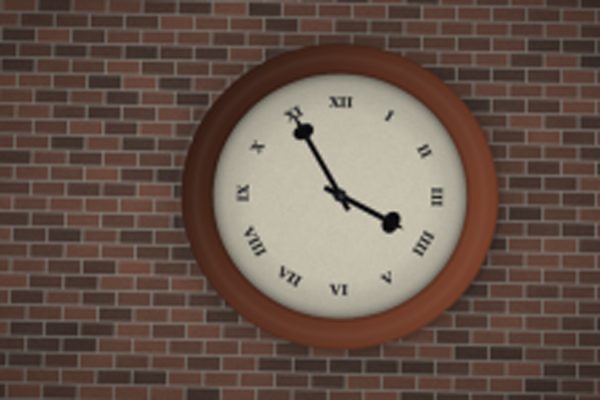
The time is 3h55
